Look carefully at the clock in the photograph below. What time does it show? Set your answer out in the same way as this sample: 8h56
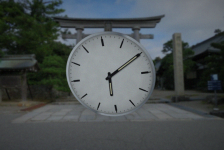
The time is 6h10
